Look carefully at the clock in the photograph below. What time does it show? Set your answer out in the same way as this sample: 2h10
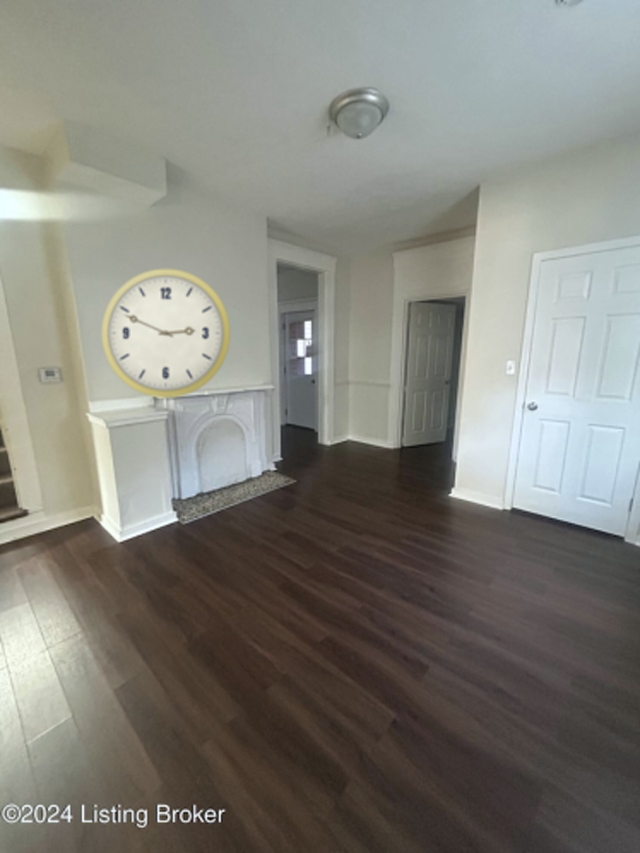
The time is 2h49
